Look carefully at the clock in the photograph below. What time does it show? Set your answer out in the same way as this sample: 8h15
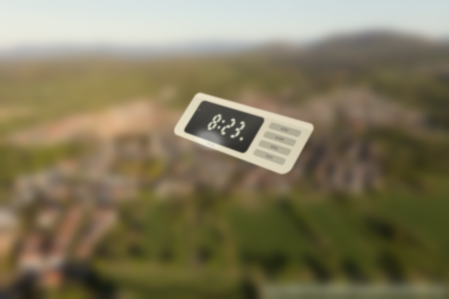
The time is 8h23
